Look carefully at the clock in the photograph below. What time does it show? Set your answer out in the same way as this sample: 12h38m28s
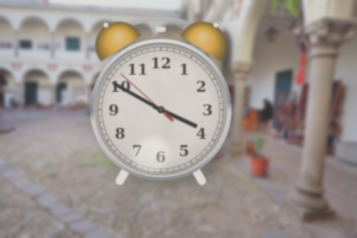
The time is 3h49m52s
